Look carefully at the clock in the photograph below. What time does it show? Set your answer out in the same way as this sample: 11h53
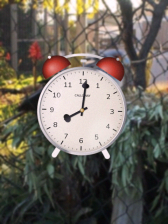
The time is 8h01
